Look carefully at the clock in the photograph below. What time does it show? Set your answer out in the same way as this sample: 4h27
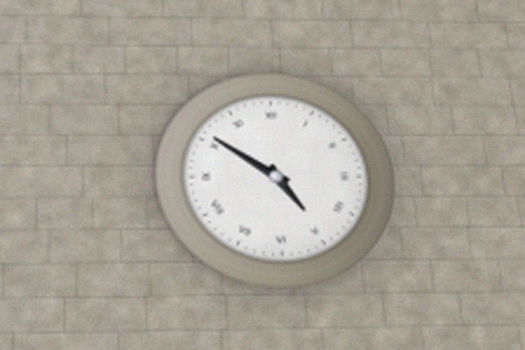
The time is 4h51
